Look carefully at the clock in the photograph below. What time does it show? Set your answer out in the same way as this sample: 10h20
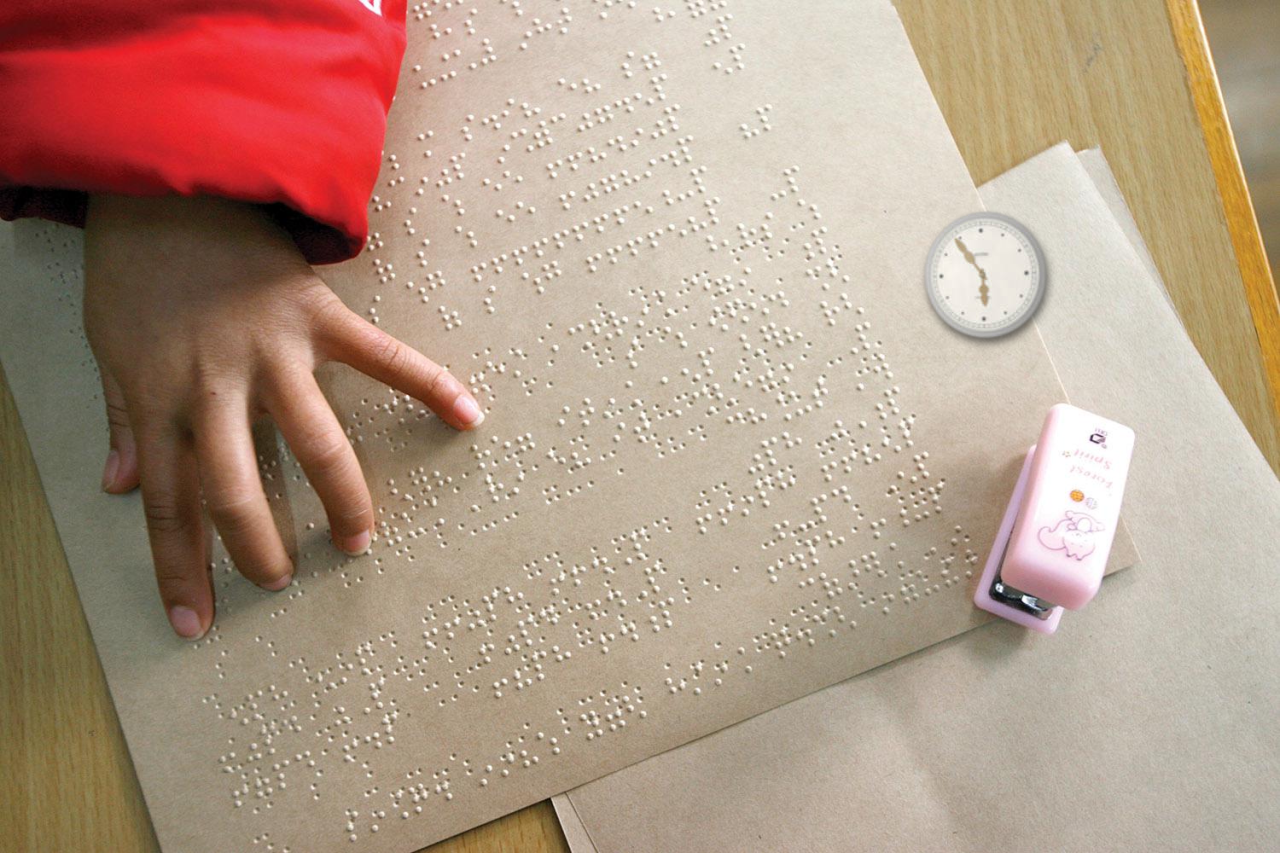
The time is 5h54
